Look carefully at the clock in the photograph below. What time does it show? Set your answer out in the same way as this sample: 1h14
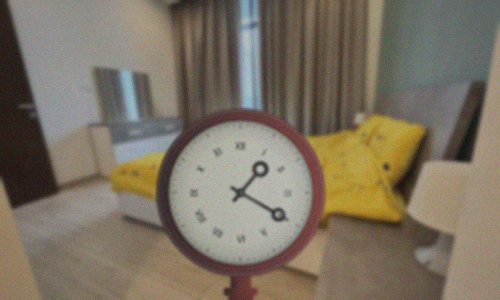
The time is 1h20
